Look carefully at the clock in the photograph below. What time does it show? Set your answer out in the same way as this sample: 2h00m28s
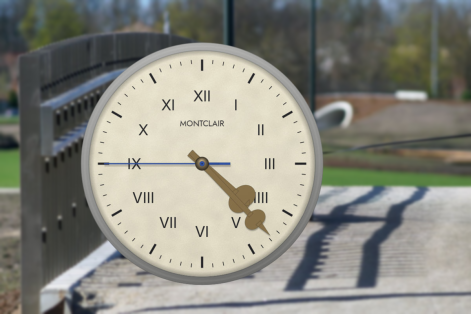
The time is 4h22m45s
